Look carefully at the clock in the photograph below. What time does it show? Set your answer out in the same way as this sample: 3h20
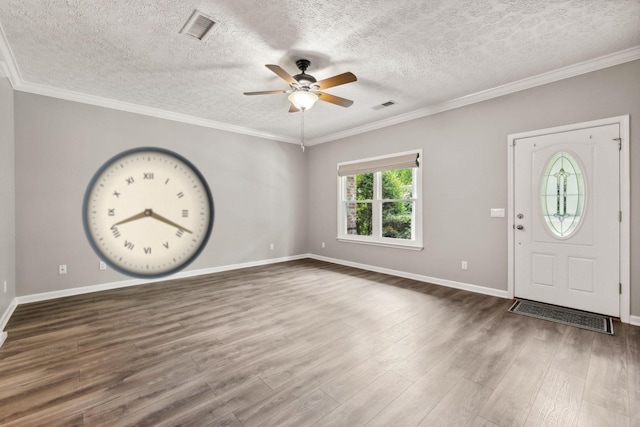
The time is 8h19
